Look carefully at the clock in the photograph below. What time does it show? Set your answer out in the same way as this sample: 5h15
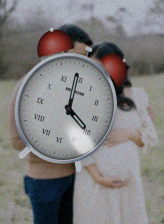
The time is 3h59
